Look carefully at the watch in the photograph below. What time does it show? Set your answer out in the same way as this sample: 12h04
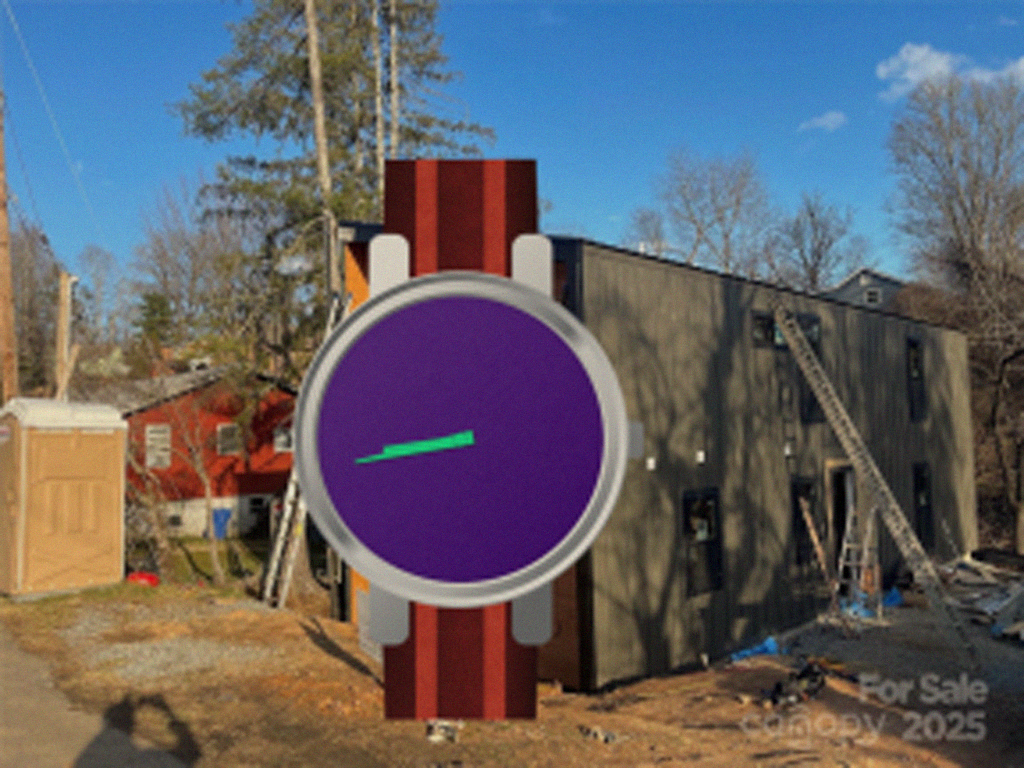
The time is 8h43
